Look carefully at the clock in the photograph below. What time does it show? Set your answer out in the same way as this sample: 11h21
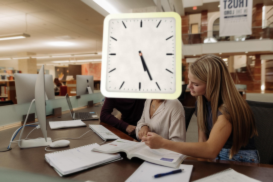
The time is 5h26
